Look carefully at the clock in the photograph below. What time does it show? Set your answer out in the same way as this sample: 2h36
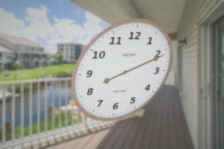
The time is 8h11
